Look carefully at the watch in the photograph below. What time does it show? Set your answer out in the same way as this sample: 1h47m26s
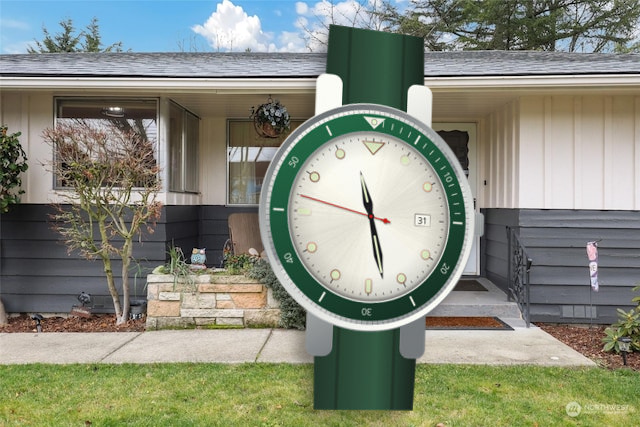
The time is 11h27m47s
